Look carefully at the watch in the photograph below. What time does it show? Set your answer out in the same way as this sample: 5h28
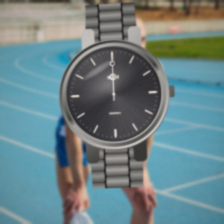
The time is 12h00
